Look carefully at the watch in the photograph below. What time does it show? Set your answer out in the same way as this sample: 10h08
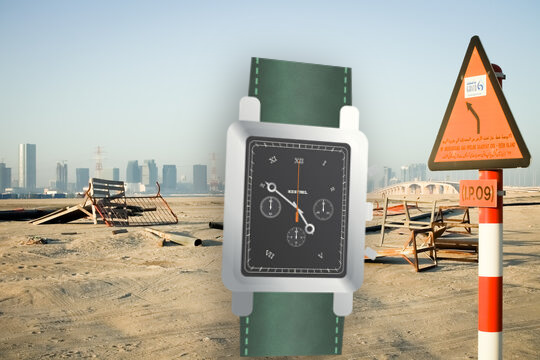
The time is 4h51
